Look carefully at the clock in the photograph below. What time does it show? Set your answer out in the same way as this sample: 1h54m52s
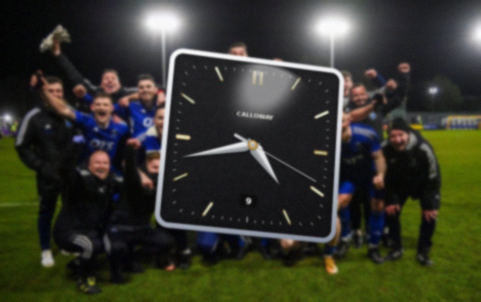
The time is 4h42m19s
